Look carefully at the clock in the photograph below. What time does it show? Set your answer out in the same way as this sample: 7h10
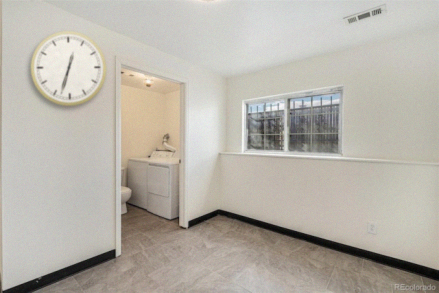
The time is 12h33
